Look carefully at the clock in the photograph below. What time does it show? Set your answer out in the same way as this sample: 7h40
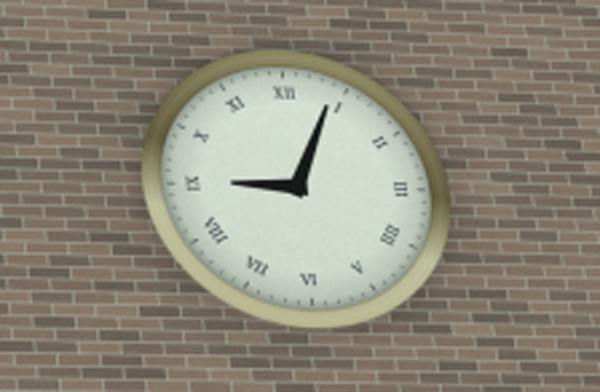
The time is 9h04
